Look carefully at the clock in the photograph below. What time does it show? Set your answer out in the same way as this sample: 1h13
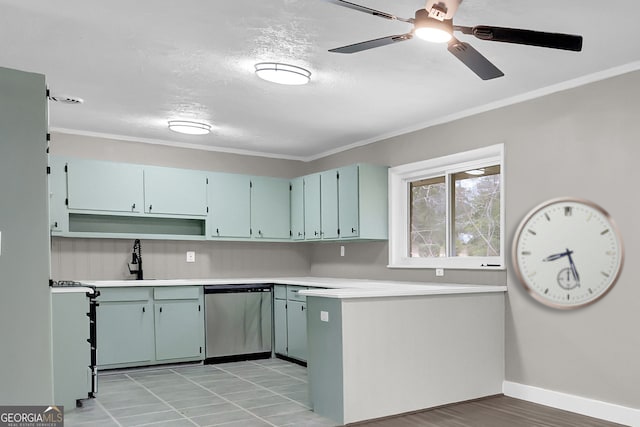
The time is 8h27
